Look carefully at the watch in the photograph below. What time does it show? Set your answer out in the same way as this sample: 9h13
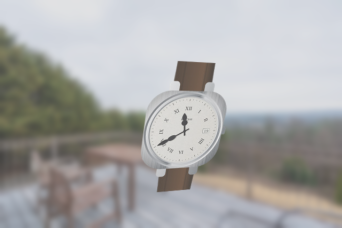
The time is 11h40
